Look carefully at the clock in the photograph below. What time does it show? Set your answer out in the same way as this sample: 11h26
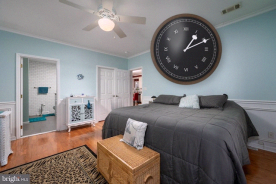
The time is 1h11
